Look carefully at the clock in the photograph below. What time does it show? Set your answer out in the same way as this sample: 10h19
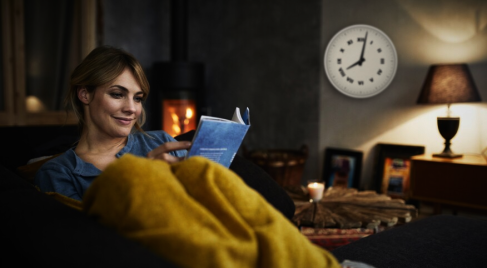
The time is 8h02
